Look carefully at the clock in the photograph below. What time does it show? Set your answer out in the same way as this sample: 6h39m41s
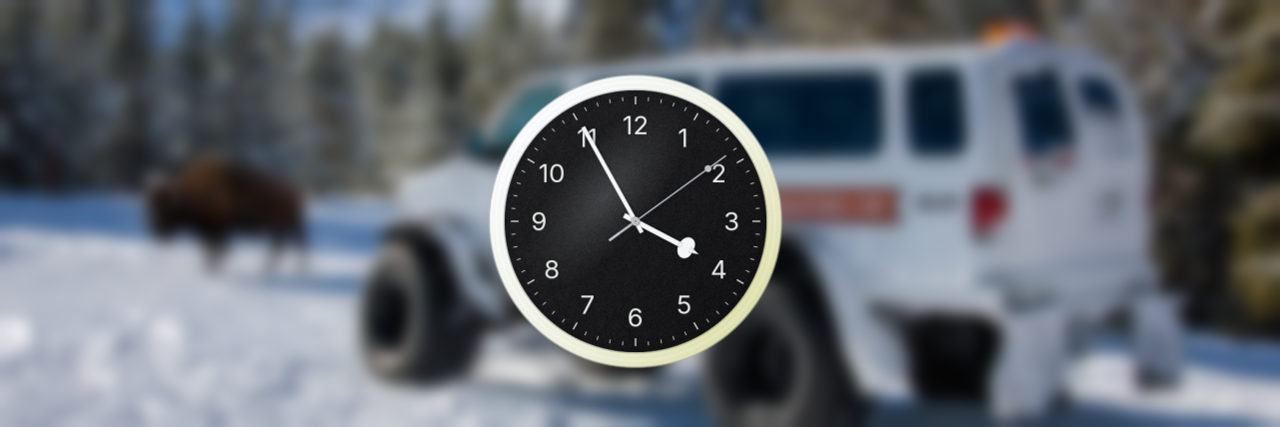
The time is 3h55m09s
